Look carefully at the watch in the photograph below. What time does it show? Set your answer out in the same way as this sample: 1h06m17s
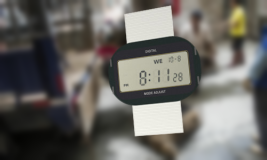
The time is 8h11m28s
